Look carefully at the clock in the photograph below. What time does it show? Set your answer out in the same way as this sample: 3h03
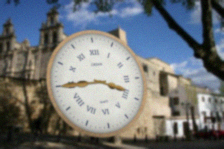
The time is 3h45
